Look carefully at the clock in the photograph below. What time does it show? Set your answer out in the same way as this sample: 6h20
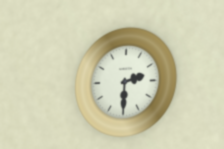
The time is 2h30
